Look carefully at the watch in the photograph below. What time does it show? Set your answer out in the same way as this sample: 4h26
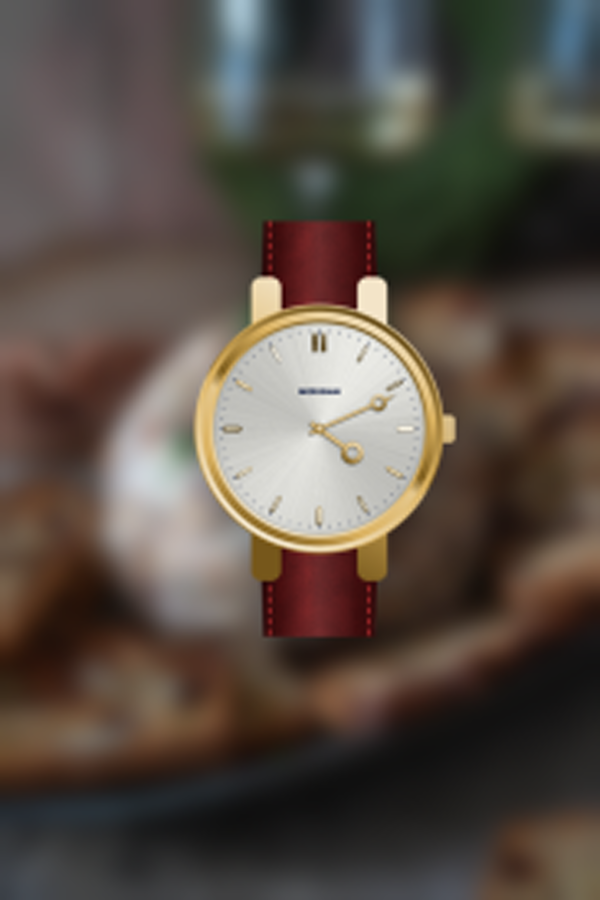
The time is 4h11
